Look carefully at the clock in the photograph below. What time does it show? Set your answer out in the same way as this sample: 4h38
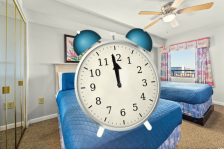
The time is 11h59
